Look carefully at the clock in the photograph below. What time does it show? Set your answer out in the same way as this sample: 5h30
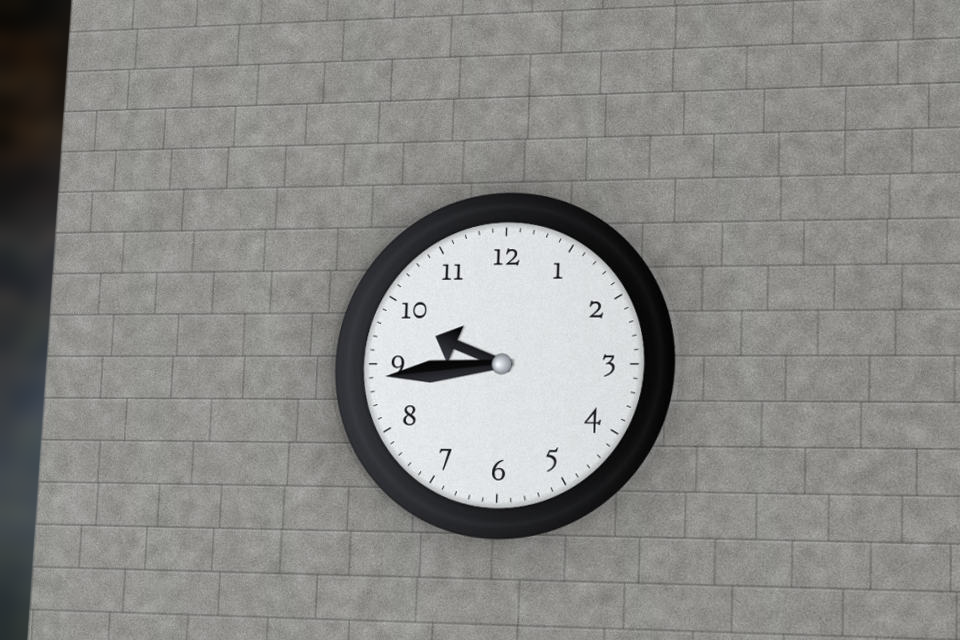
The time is 9h44
